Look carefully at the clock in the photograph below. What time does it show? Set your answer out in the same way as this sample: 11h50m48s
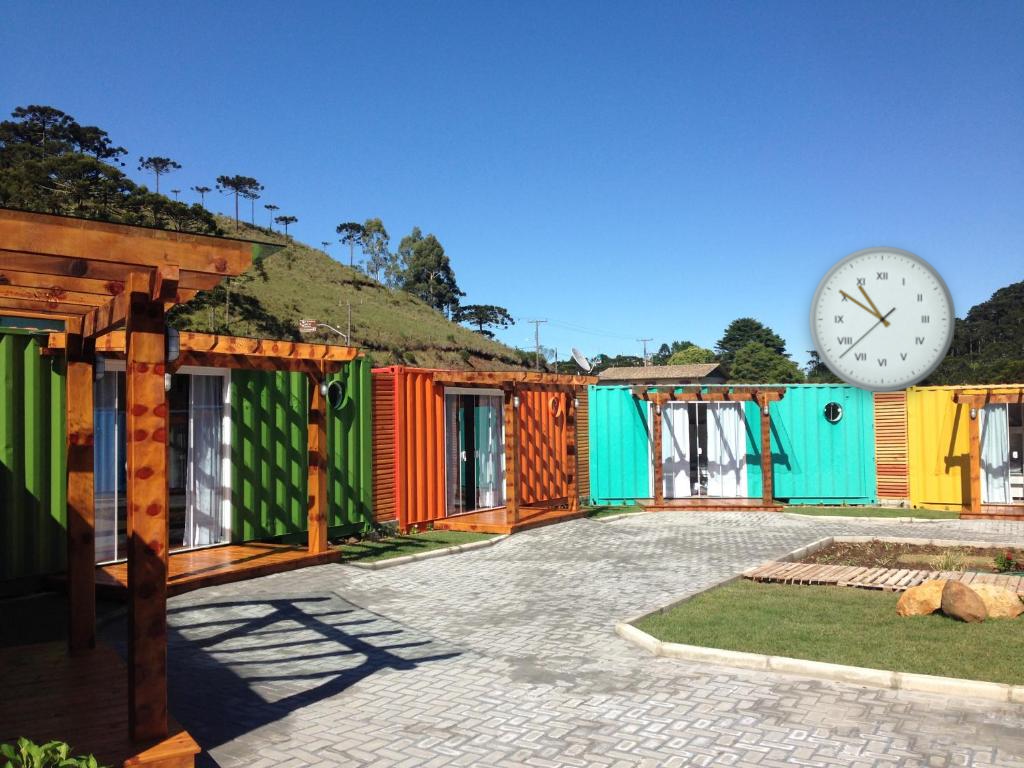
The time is 10h50m38s
